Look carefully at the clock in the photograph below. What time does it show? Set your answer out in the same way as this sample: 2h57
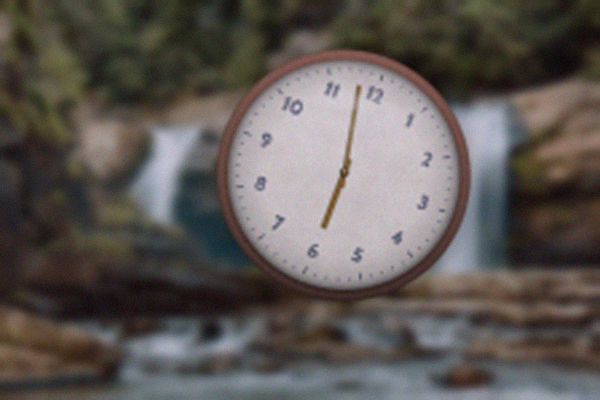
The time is 5h58
